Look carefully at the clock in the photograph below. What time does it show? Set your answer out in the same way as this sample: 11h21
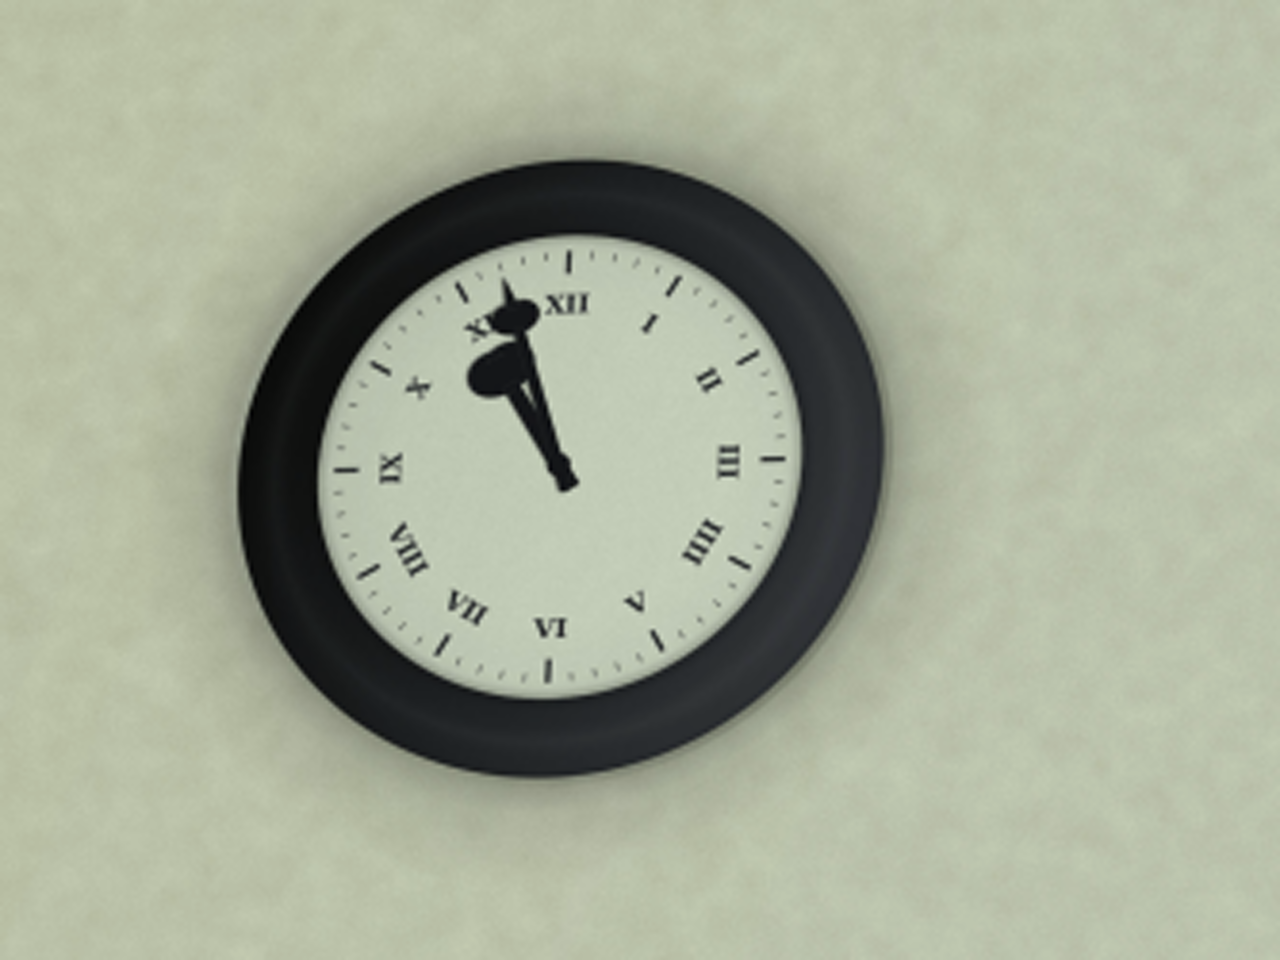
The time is 10h57
